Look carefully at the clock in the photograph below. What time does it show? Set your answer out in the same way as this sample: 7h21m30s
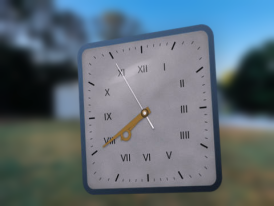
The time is 7h39m55s
